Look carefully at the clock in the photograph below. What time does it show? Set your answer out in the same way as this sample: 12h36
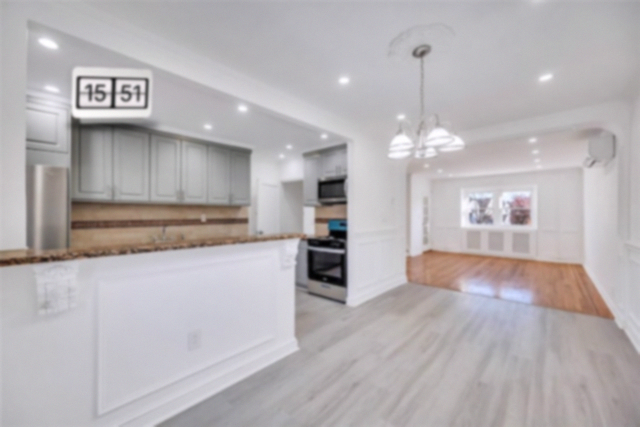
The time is 15h51
